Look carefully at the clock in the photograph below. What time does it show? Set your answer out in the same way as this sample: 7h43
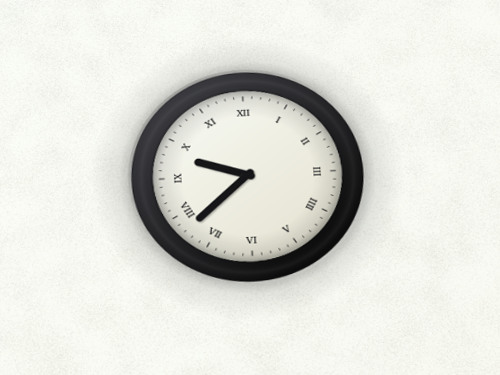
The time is 9h38
